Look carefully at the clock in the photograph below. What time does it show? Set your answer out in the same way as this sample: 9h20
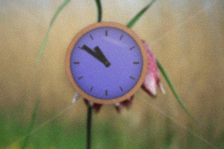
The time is 10h51
